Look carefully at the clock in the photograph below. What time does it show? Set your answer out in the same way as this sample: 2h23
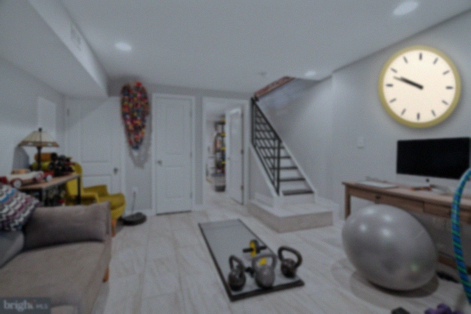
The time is 9h48
